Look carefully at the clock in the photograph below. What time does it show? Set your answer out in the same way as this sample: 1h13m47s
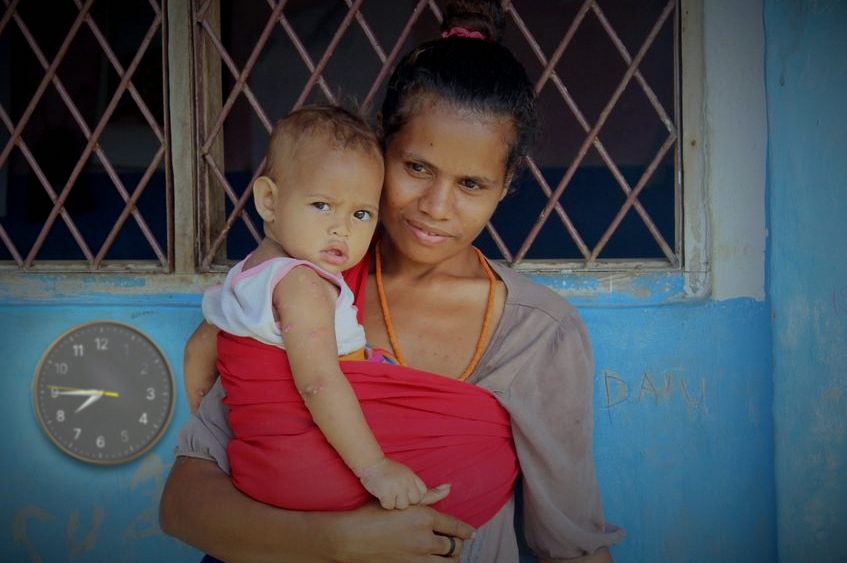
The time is 7h44m46s
